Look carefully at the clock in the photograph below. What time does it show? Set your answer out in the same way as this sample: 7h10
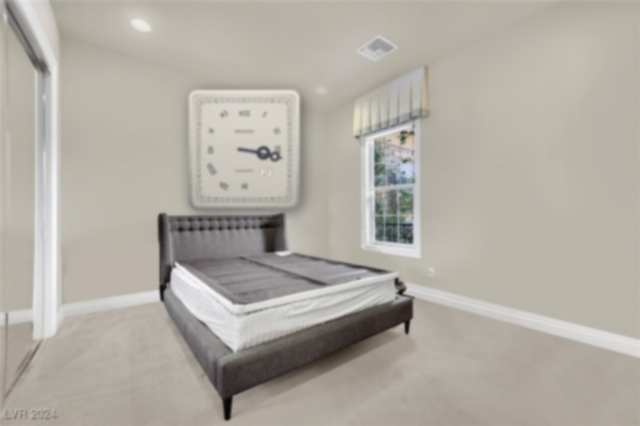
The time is 3h17
